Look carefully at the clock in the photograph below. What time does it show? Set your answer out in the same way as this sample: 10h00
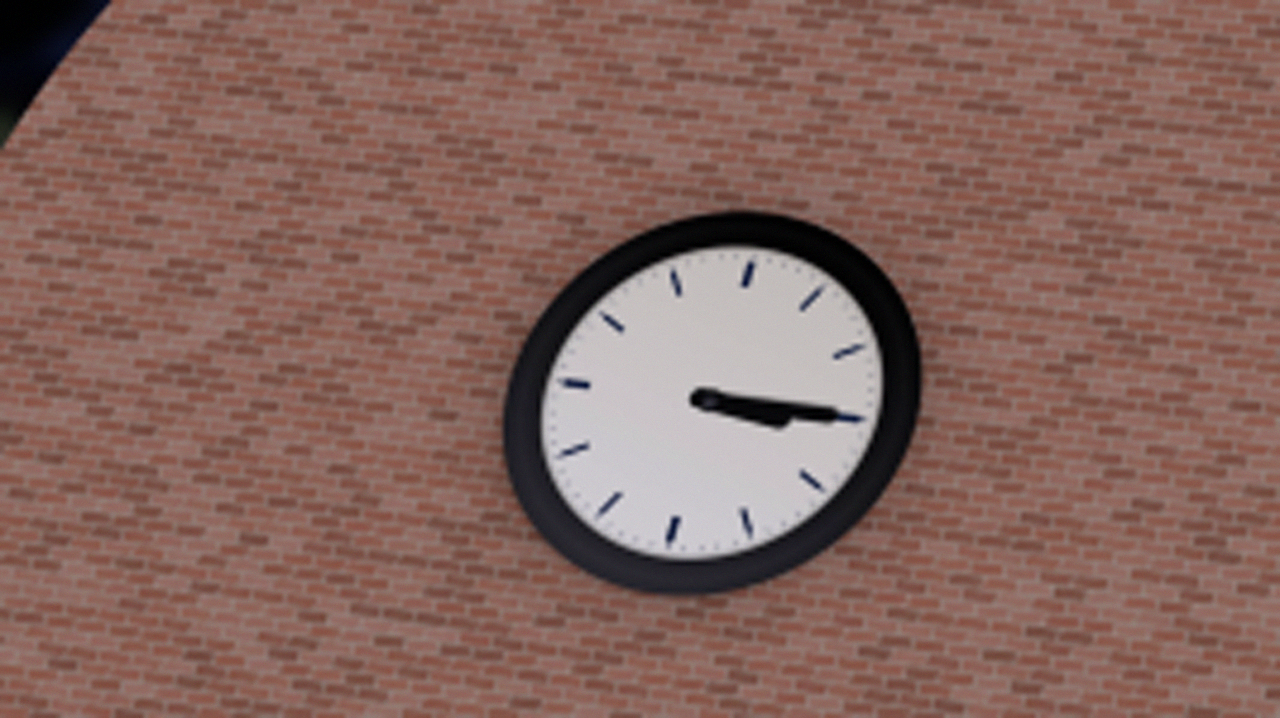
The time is 3h15
